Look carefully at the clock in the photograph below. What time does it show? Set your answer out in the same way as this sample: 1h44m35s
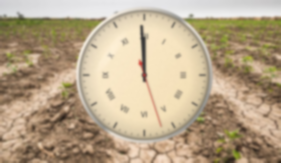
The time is 11h59m27s
